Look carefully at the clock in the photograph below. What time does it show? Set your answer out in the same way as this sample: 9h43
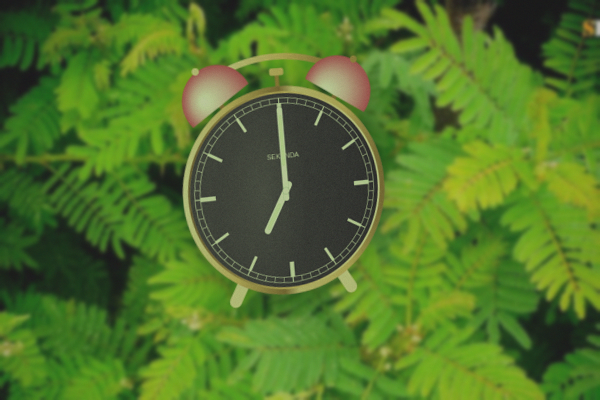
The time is 7h00
